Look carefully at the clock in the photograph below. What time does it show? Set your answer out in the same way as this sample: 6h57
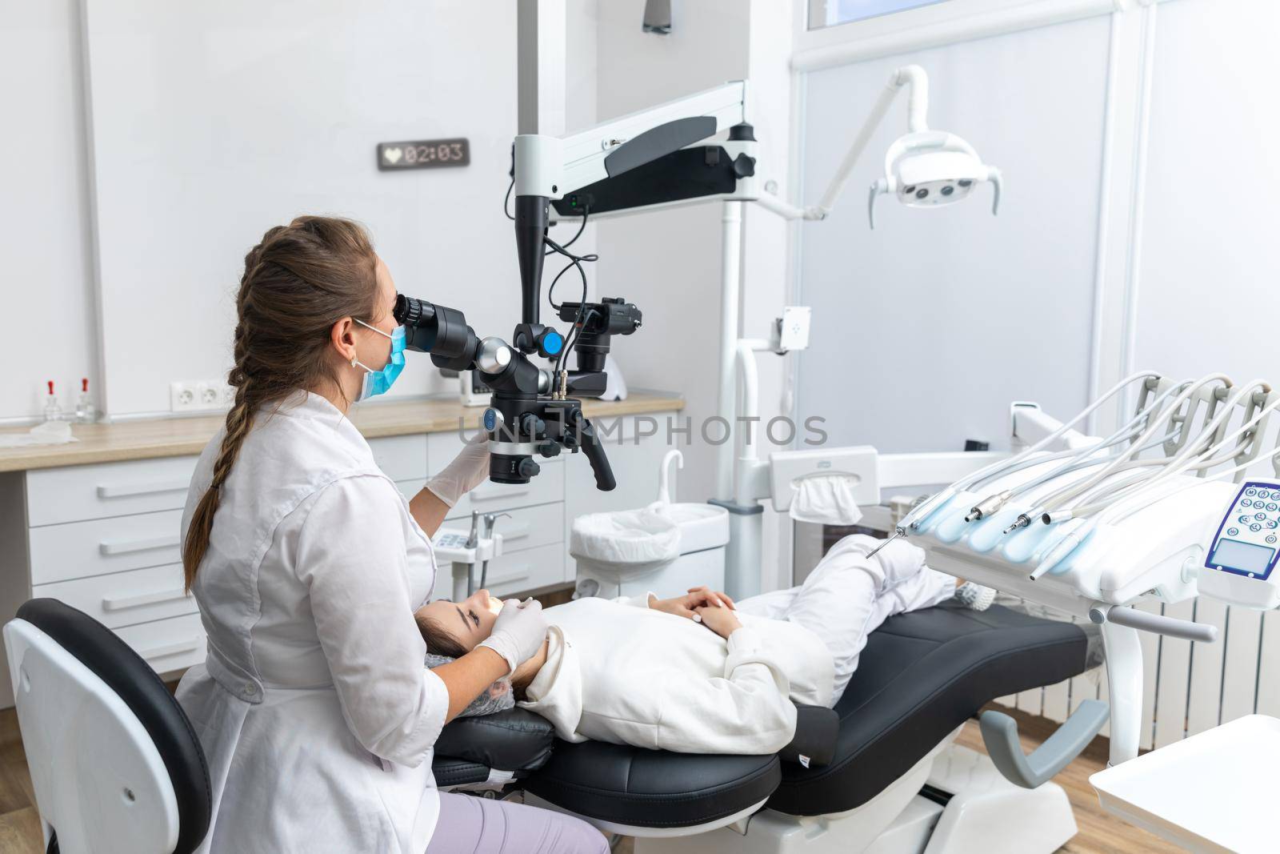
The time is 2h03
